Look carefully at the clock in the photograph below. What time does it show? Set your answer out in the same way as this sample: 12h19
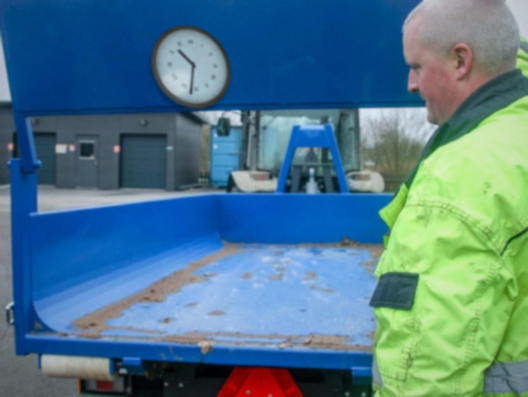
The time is 10h32
